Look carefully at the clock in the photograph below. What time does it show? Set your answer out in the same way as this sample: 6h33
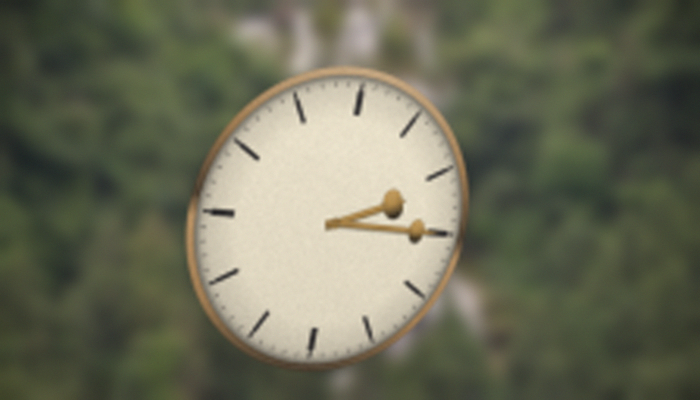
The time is 2h15
